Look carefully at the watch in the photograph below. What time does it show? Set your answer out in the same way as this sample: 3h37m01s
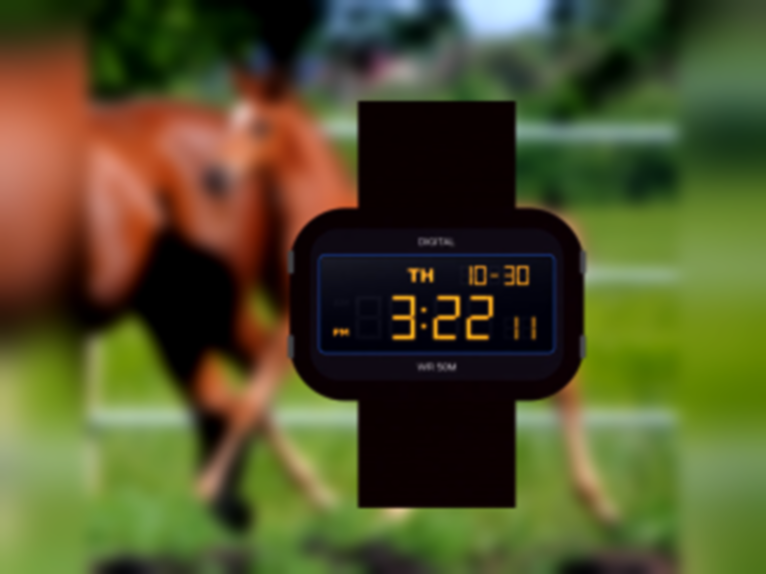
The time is 3h22m11s
